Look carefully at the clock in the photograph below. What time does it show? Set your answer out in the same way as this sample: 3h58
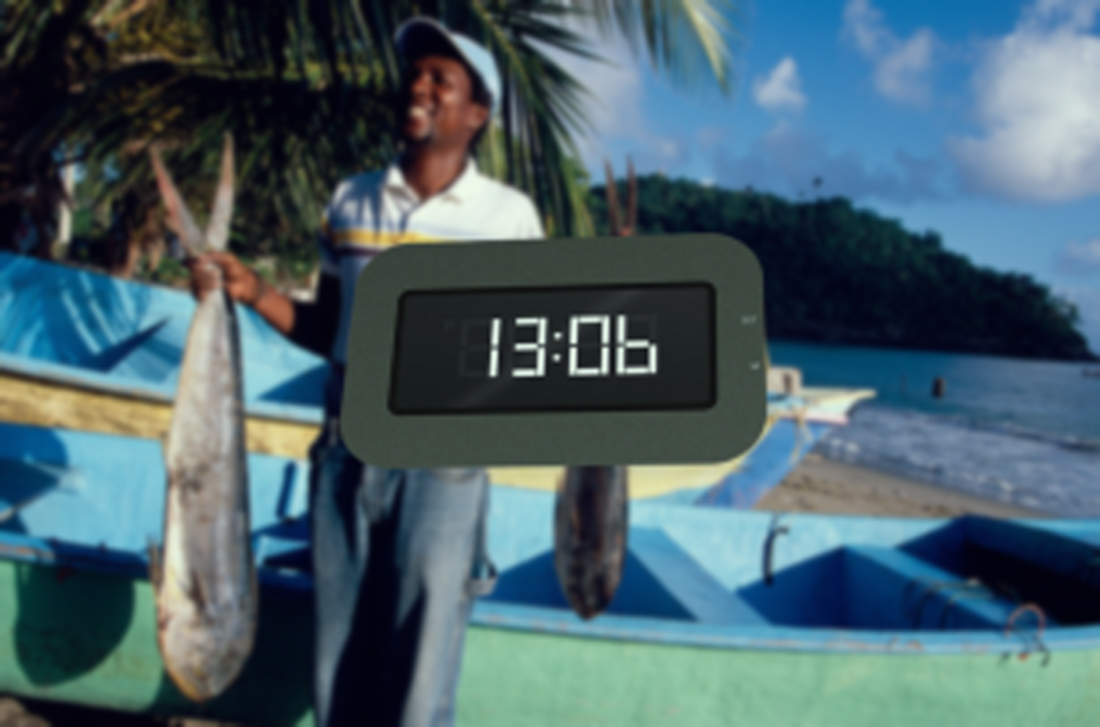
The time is 13h06
